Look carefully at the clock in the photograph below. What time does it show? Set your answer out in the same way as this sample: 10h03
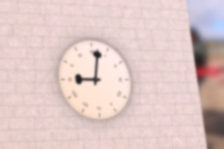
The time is 9h02
